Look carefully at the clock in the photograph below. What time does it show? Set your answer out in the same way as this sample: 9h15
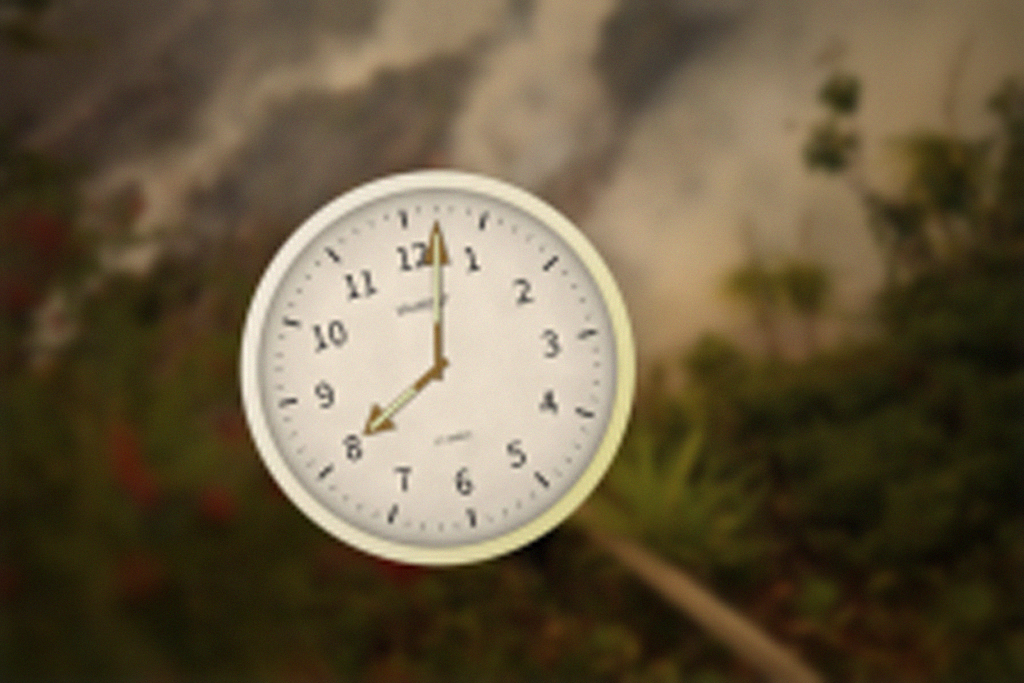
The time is 8h02
